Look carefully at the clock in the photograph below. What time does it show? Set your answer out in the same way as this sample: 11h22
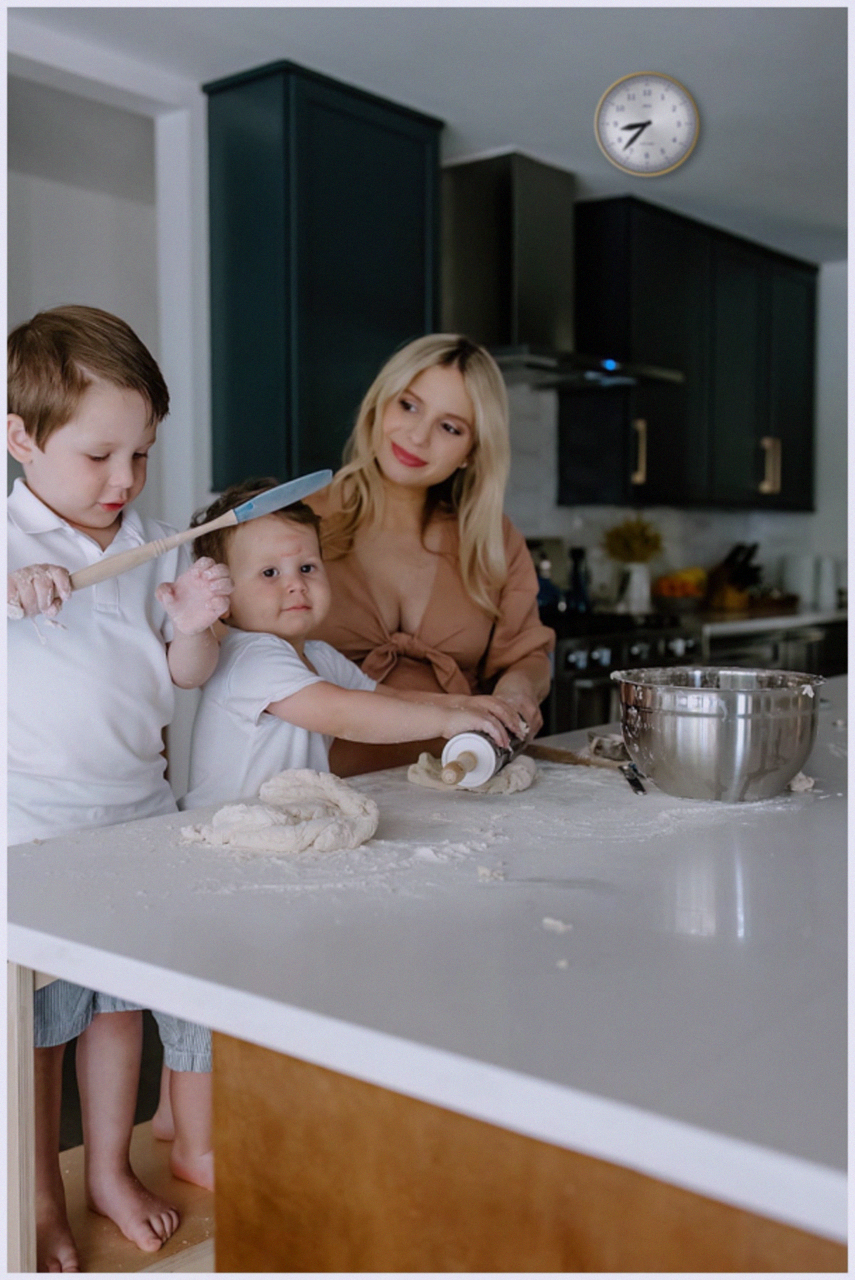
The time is 8h37
